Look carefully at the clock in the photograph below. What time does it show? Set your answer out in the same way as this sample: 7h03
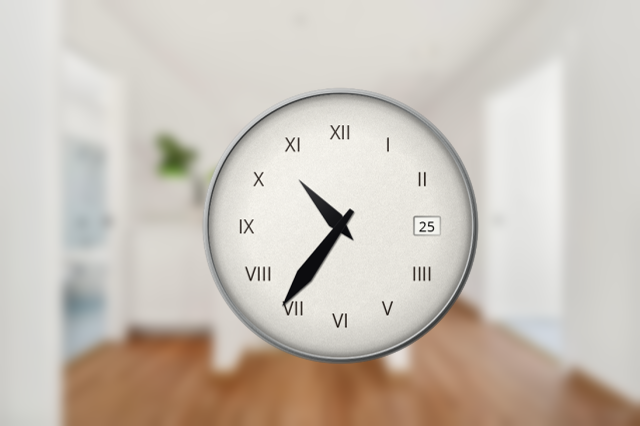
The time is 10h36
